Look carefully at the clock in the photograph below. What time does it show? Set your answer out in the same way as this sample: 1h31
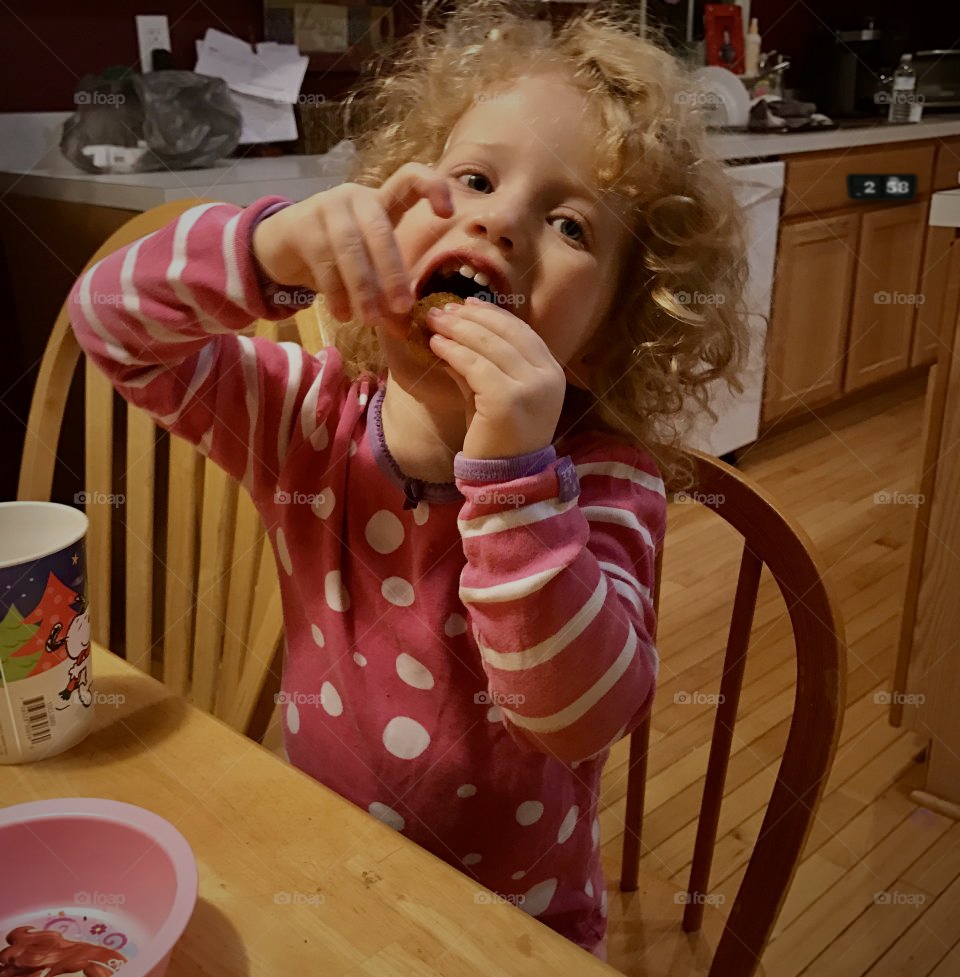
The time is 2h58
